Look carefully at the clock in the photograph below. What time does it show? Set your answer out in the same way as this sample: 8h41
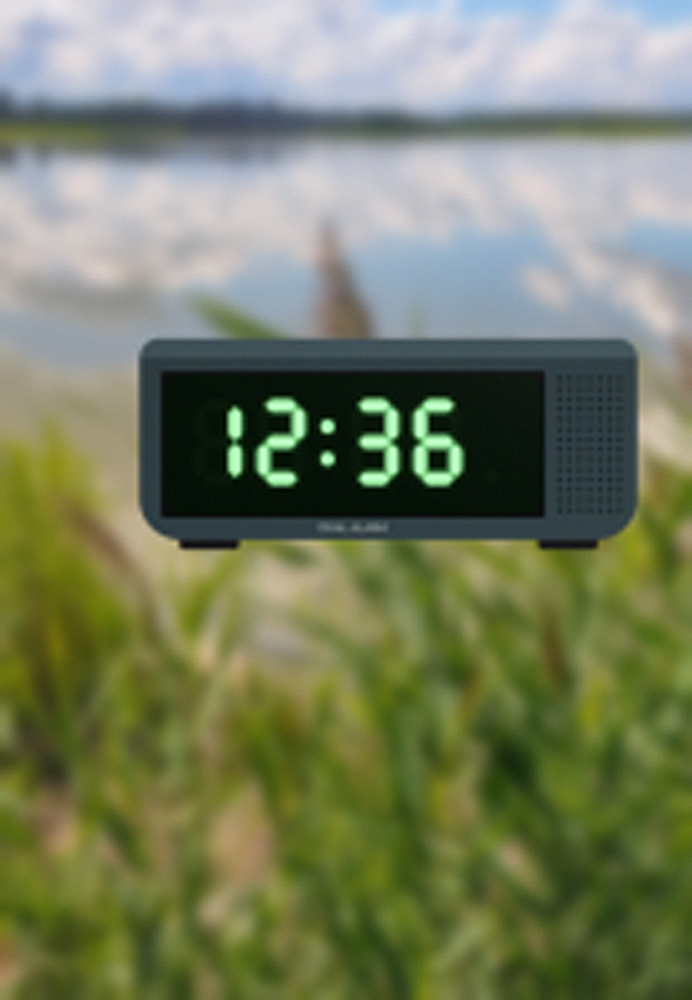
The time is 12h36
